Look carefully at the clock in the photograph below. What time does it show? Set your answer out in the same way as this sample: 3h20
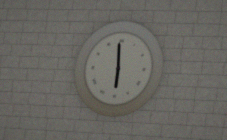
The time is 5h59
